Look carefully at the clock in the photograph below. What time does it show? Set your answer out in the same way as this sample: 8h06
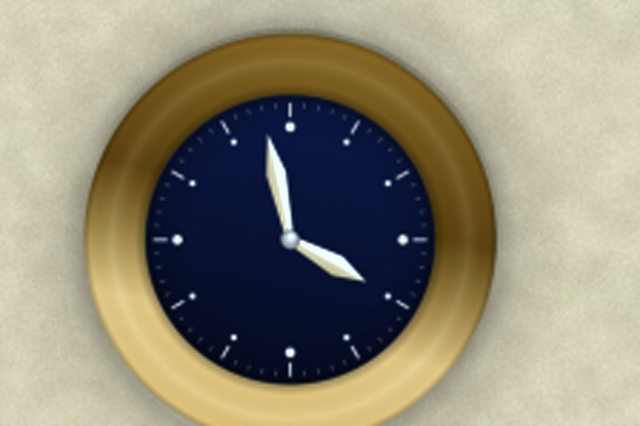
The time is 3h58
